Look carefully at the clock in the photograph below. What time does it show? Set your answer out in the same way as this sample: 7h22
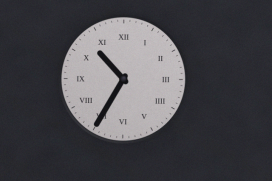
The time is 10h35
